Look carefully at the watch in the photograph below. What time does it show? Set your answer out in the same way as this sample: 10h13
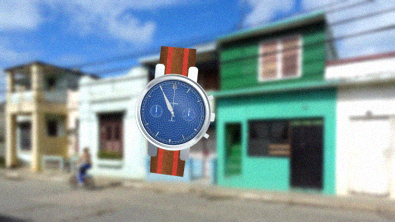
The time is 10h55
